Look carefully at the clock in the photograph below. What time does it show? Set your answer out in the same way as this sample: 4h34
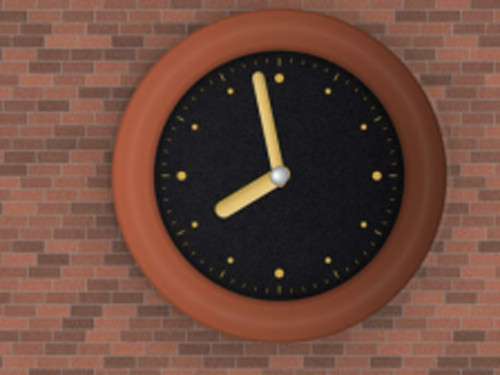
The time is 7h58
